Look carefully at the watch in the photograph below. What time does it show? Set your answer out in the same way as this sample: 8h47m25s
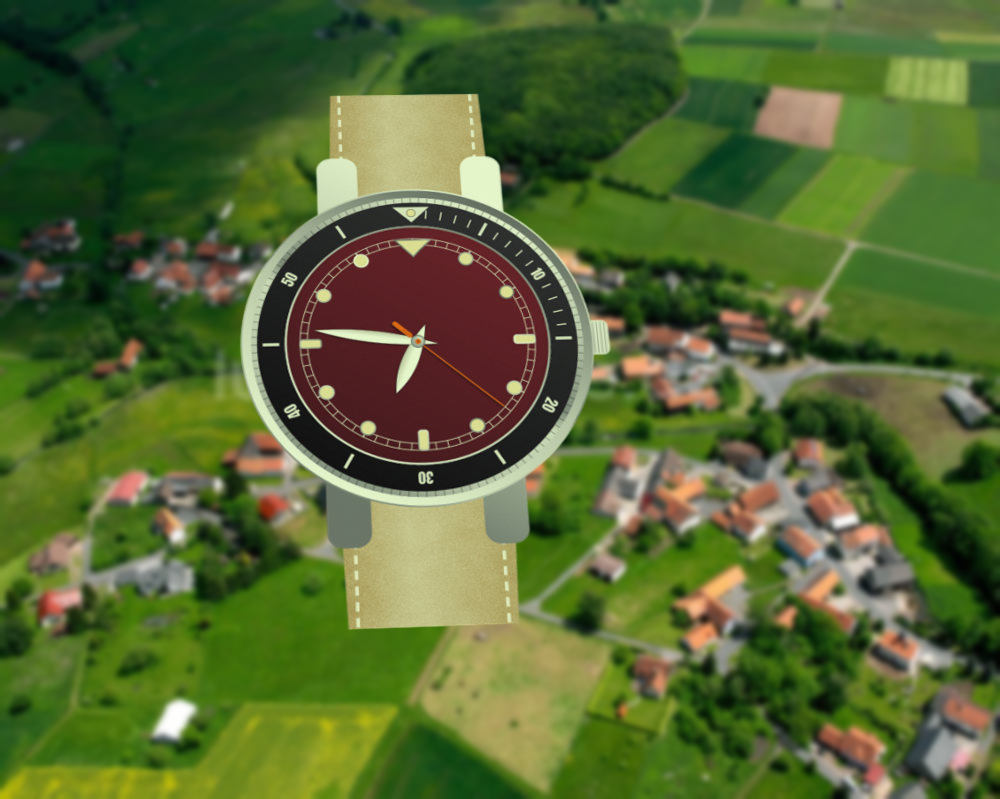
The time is 6h46m22s
